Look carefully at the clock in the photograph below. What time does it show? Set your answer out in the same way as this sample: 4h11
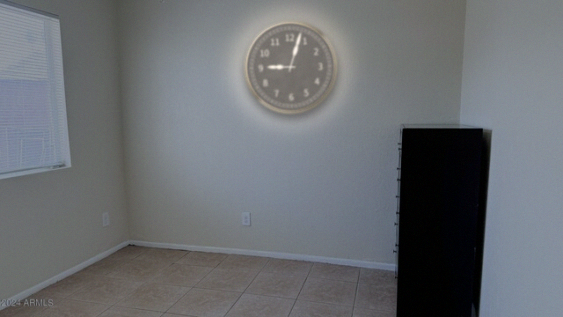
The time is 9h03
